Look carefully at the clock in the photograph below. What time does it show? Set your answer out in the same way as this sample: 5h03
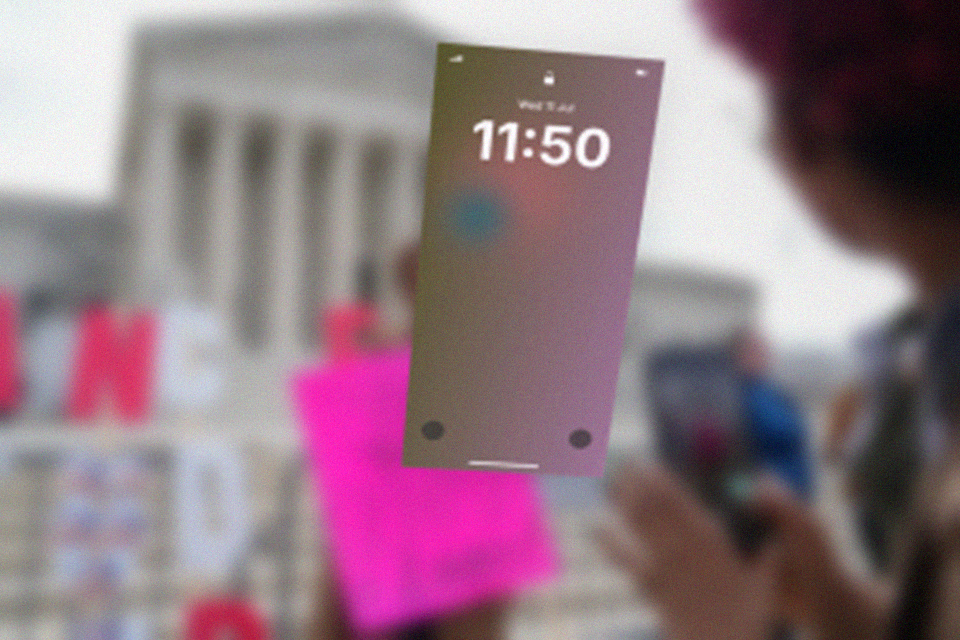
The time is 11h50
